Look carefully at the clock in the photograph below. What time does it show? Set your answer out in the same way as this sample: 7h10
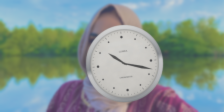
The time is 10h18
